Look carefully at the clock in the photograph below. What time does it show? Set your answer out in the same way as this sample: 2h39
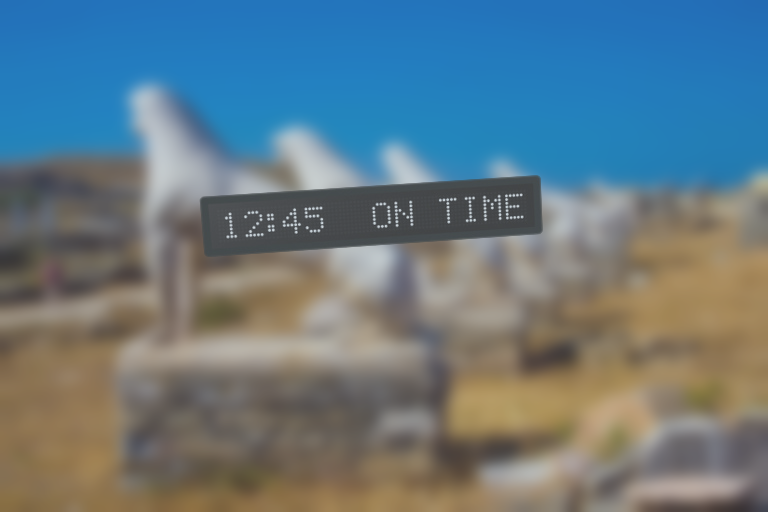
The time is 12h45
